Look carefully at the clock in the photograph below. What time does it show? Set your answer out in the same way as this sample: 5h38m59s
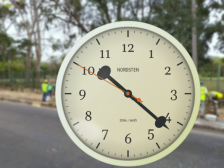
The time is 10h21m50s
